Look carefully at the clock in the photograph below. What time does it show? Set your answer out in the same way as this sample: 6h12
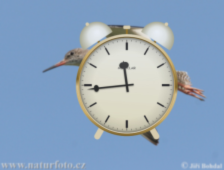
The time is 11h44
